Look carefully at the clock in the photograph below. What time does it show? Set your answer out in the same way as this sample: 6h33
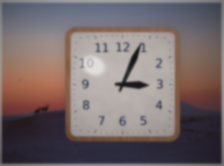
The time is 3h04
